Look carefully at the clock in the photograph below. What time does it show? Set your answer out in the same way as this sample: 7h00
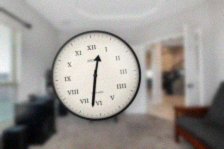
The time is 12h32
